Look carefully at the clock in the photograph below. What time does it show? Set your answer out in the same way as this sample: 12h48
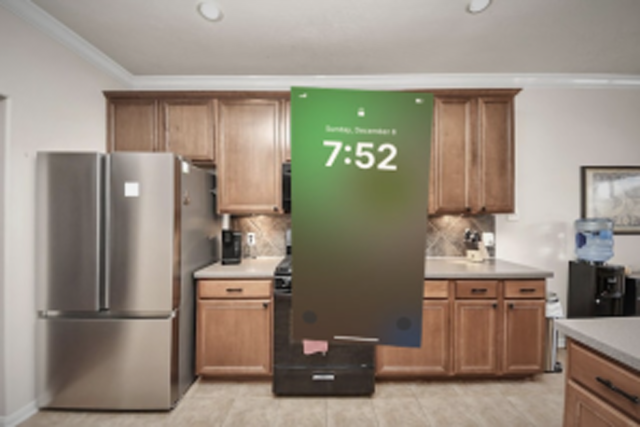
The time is 7h52
